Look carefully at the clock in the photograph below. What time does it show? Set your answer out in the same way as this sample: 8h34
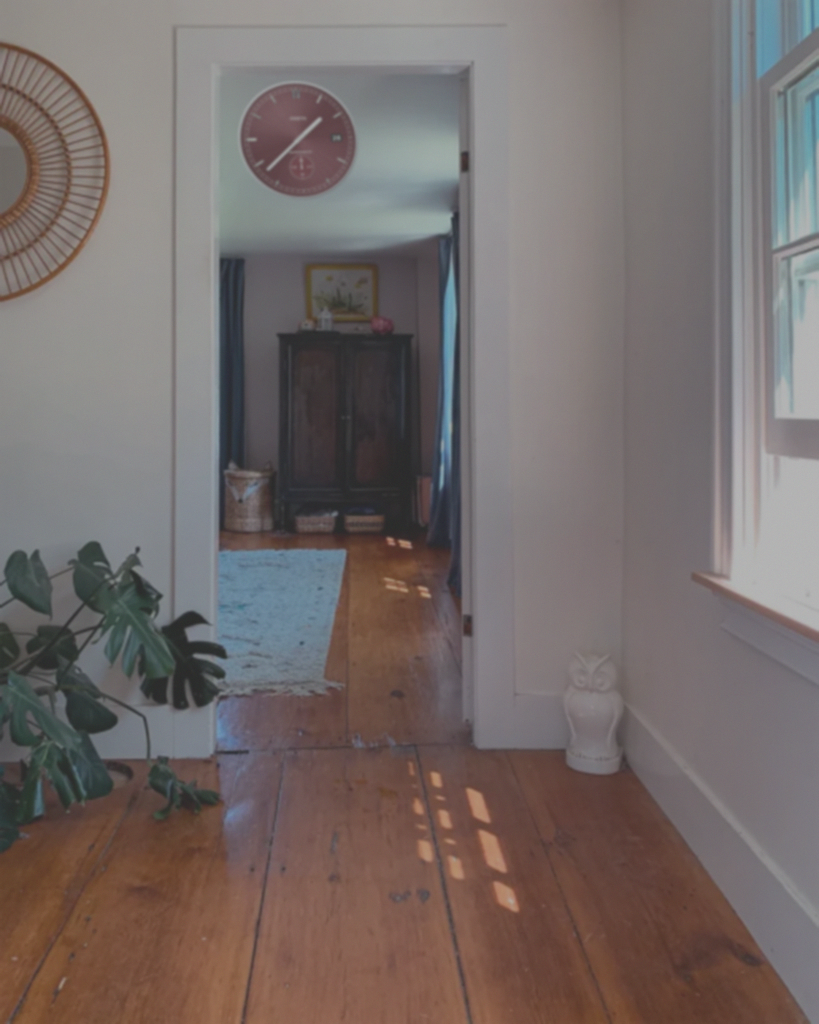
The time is 1h38
